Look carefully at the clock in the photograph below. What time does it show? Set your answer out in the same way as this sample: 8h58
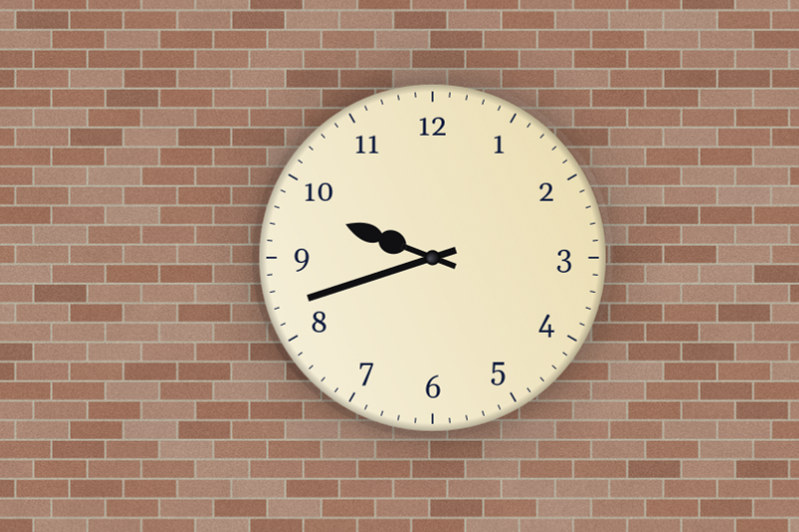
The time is 9h42
